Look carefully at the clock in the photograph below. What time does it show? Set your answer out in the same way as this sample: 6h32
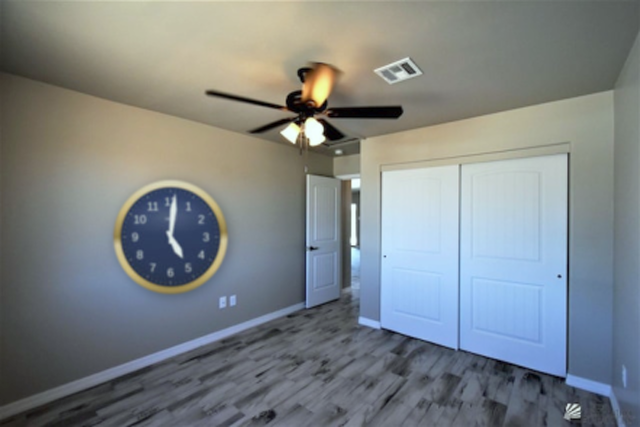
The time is 5h01
